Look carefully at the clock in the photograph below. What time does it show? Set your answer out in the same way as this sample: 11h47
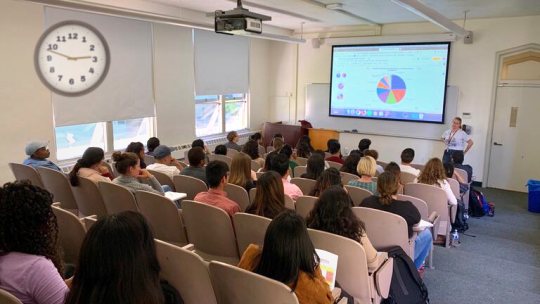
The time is 2h48
